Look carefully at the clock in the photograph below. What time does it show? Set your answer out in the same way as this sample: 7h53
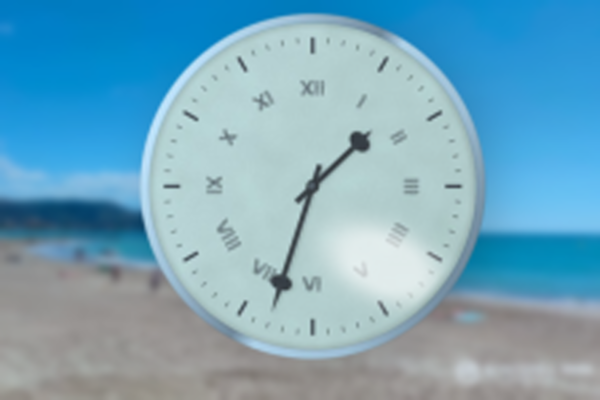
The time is 1h33
